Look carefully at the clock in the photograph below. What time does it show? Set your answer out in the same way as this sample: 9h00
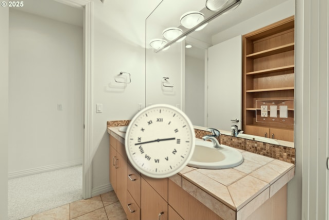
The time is 2h43
